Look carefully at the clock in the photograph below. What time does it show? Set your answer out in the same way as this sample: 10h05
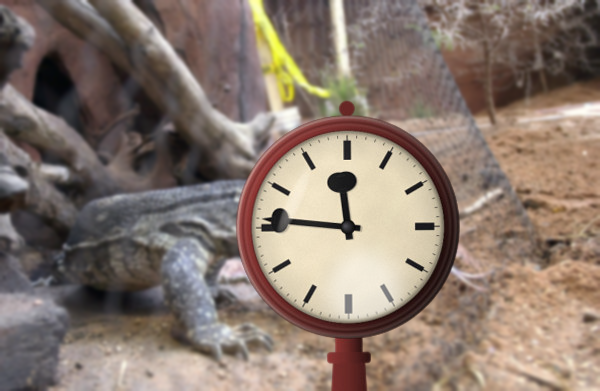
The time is 11h46
